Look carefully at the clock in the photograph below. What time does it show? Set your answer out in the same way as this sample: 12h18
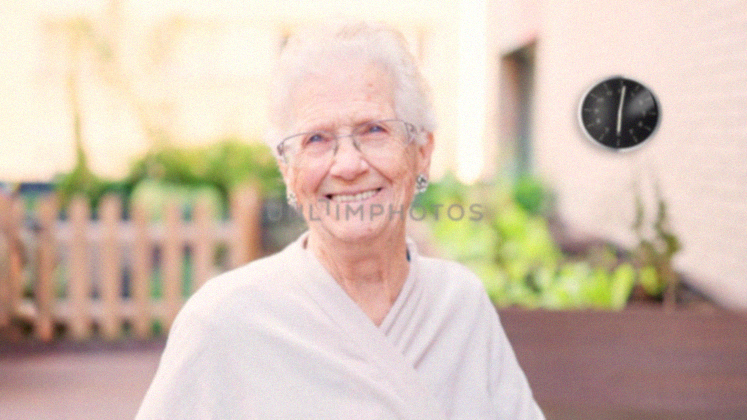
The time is 6h01
